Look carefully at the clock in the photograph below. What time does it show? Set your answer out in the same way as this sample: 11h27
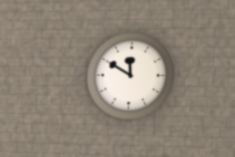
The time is 11h50
